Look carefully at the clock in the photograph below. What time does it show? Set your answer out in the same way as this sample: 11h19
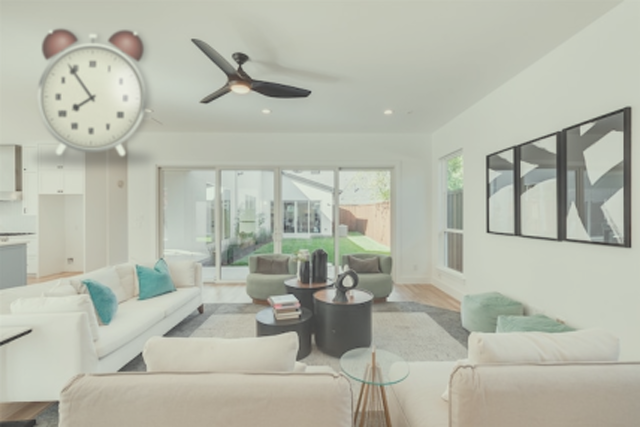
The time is 7h54
